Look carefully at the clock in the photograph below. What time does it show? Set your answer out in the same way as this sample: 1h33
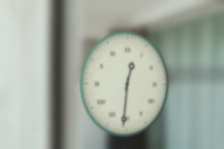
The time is 12h31
